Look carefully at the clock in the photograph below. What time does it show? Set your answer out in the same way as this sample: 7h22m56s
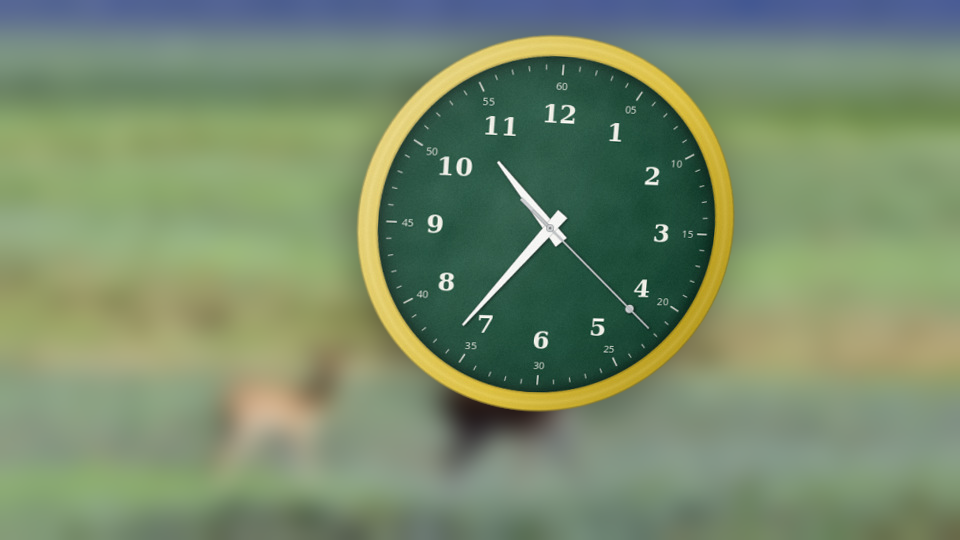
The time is 10h36m22s
